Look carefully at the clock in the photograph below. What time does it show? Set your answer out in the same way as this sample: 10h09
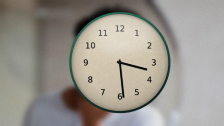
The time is 3h29
